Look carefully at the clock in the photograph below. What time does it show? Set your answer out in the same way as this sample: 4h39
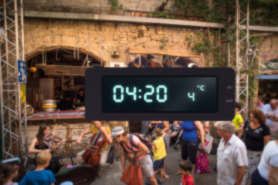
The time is 4h20
